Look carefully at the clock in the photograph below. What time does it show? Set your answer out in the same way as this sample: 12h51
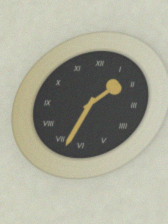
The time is 1h33
